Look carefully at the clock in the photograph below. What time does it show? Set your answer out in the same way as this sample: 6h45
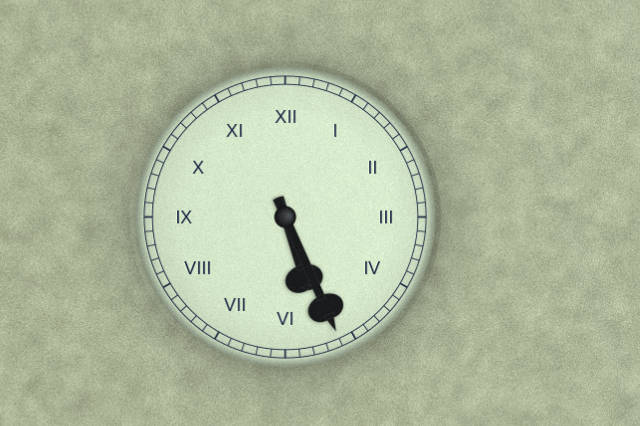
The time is 5h26
